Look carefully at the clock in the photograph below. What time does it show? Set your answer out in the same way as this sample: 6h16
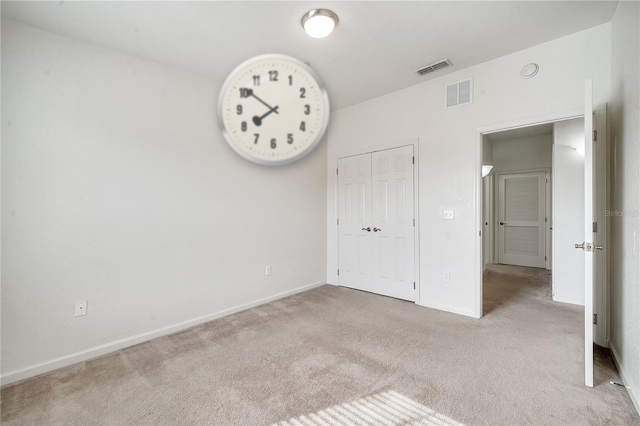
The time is 7h51
